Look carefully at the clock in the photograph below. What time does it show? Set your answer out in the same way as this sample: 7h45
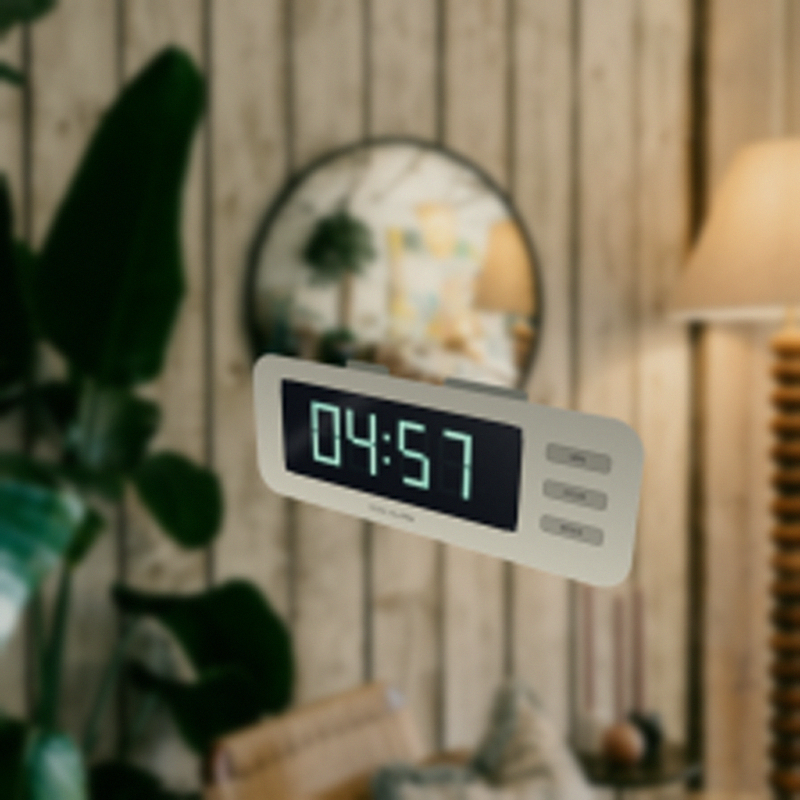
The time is 4h57
